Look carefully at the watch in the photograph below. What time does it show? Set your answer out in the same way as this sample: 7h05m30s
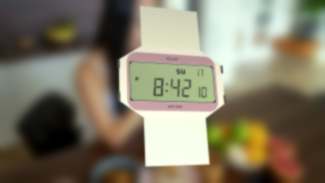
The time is 8h42m10s
